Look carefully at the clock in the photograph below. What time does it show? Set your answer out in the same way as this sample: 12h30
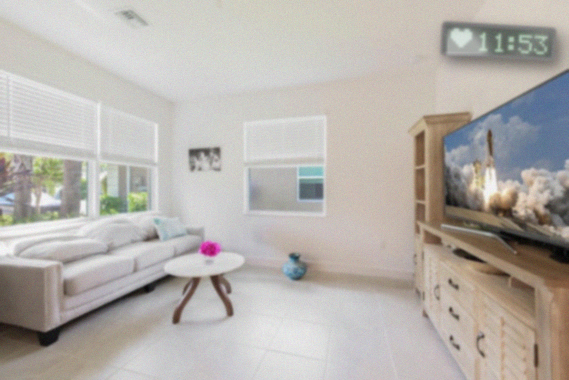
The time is 11h53
